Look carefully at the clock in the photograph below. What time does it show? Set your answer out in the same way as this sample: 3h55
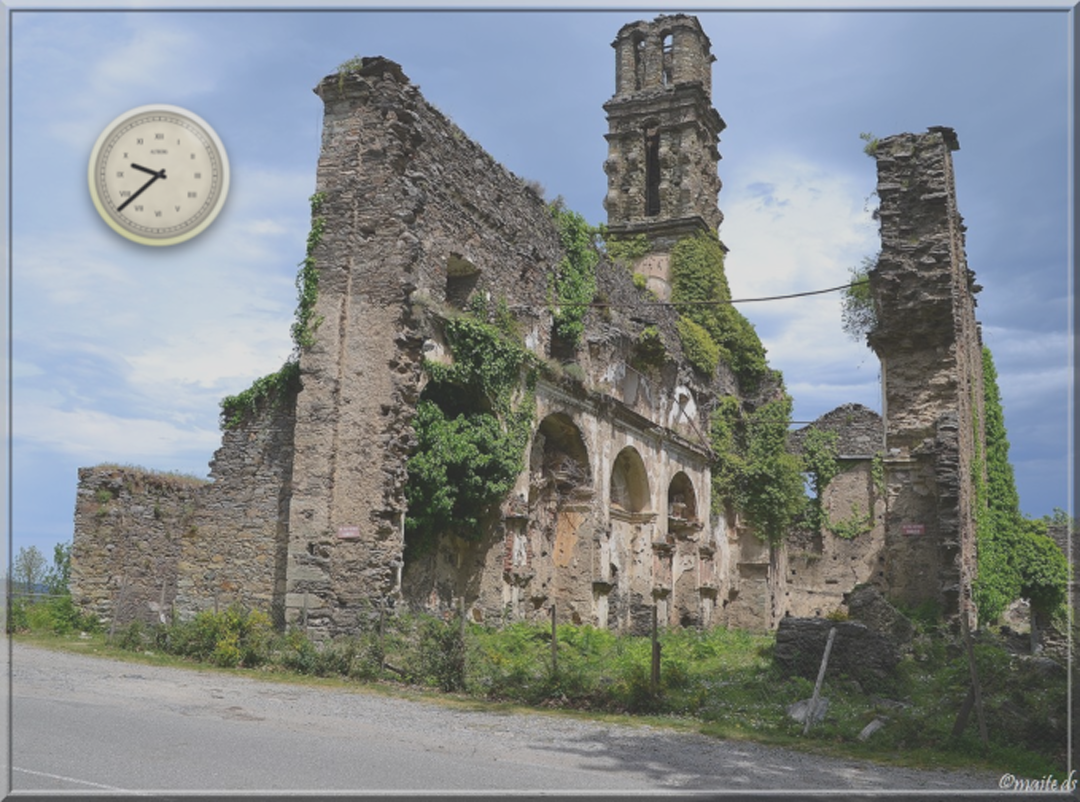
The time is 9h38
